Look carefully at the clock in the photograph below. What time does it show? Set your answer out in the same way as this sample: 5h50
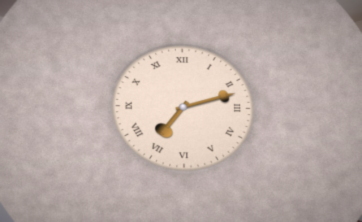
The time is 7h12
